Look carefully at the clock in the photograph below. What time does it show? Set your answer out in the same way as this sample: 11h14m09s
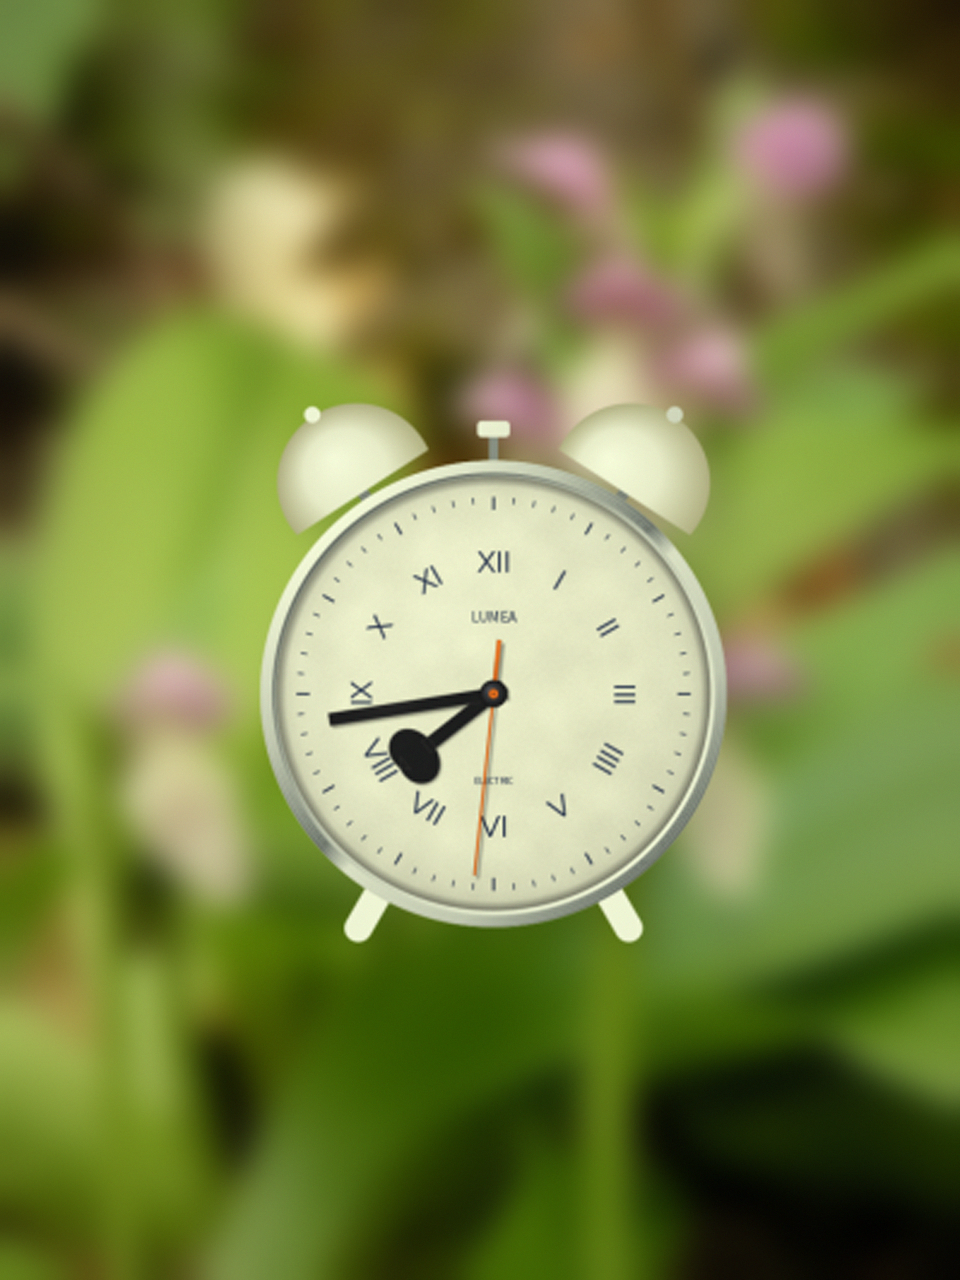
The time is 7h43m31s
